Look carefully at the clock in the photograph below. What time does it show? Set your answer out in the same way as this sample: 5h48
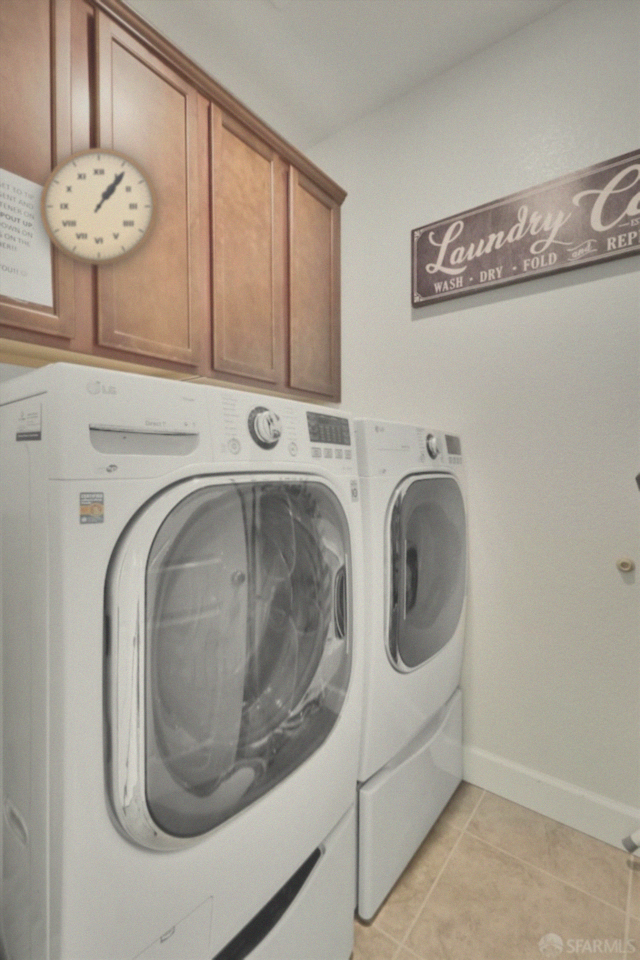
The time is 1h06
